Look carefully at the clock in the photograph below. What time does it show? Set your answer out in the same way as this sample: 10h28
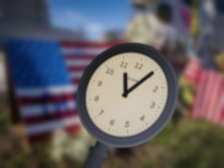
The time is 11h05
